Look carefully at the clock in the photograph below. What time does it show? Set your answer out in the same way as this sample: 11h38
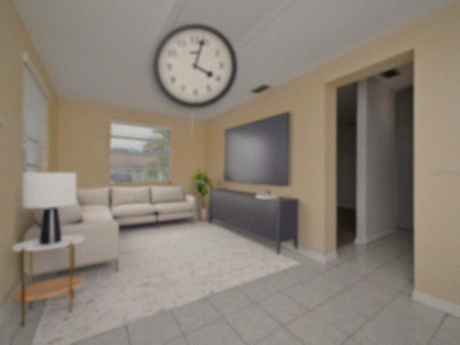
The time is 4h03
